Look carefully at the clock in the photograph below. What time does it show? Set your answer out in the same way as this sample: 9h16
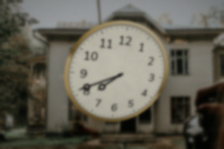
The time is 7h41
